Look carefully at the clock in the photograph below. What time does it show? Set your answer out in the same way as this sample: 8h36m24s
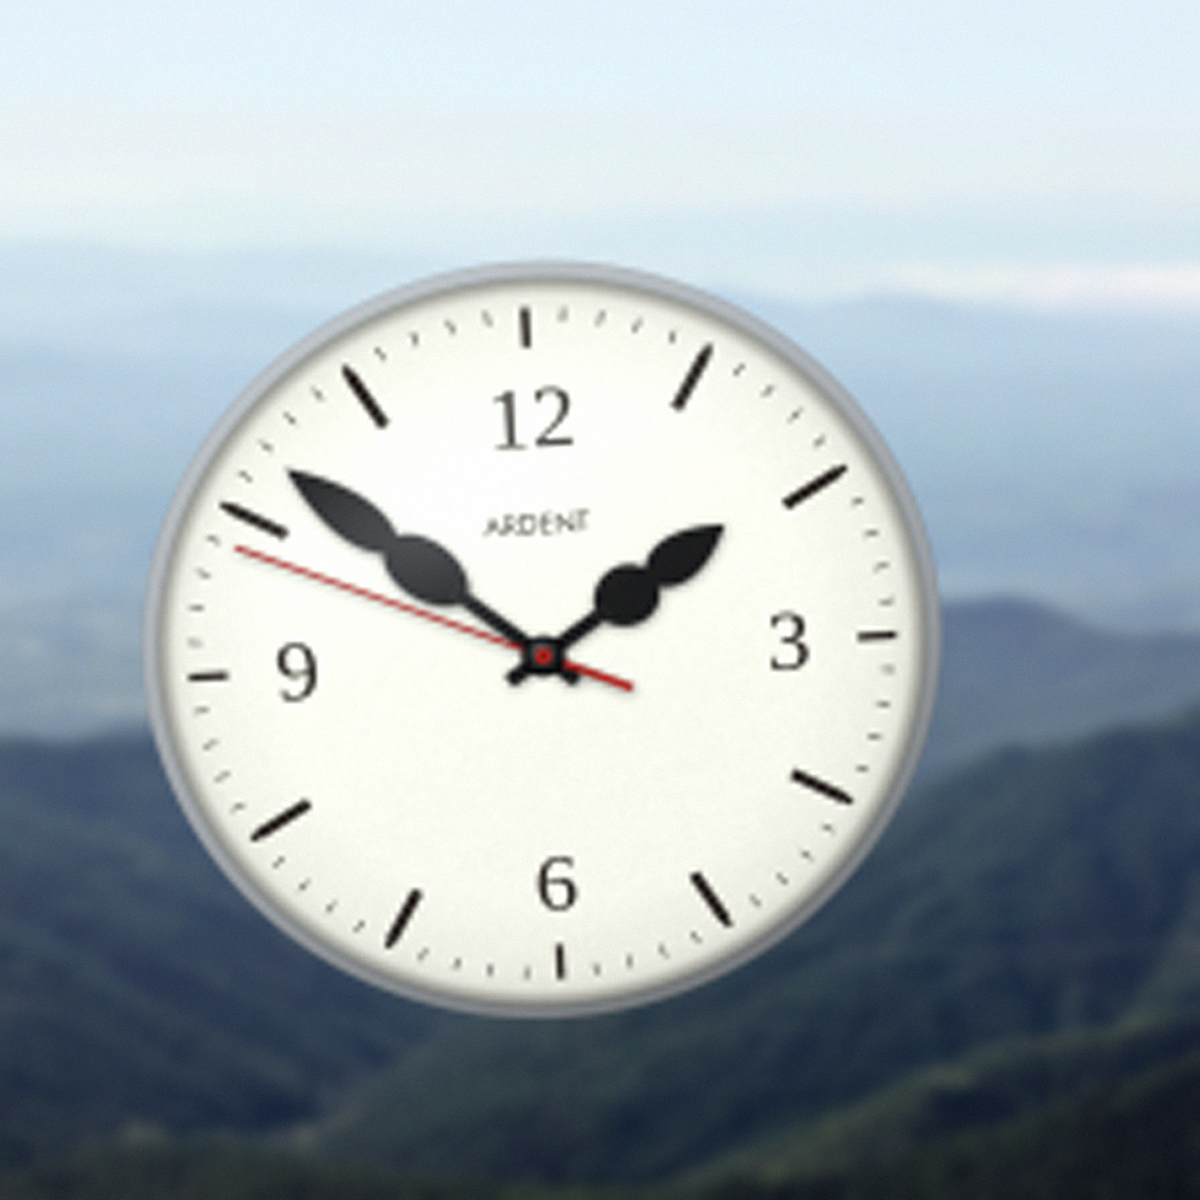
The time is 1h51m49s
